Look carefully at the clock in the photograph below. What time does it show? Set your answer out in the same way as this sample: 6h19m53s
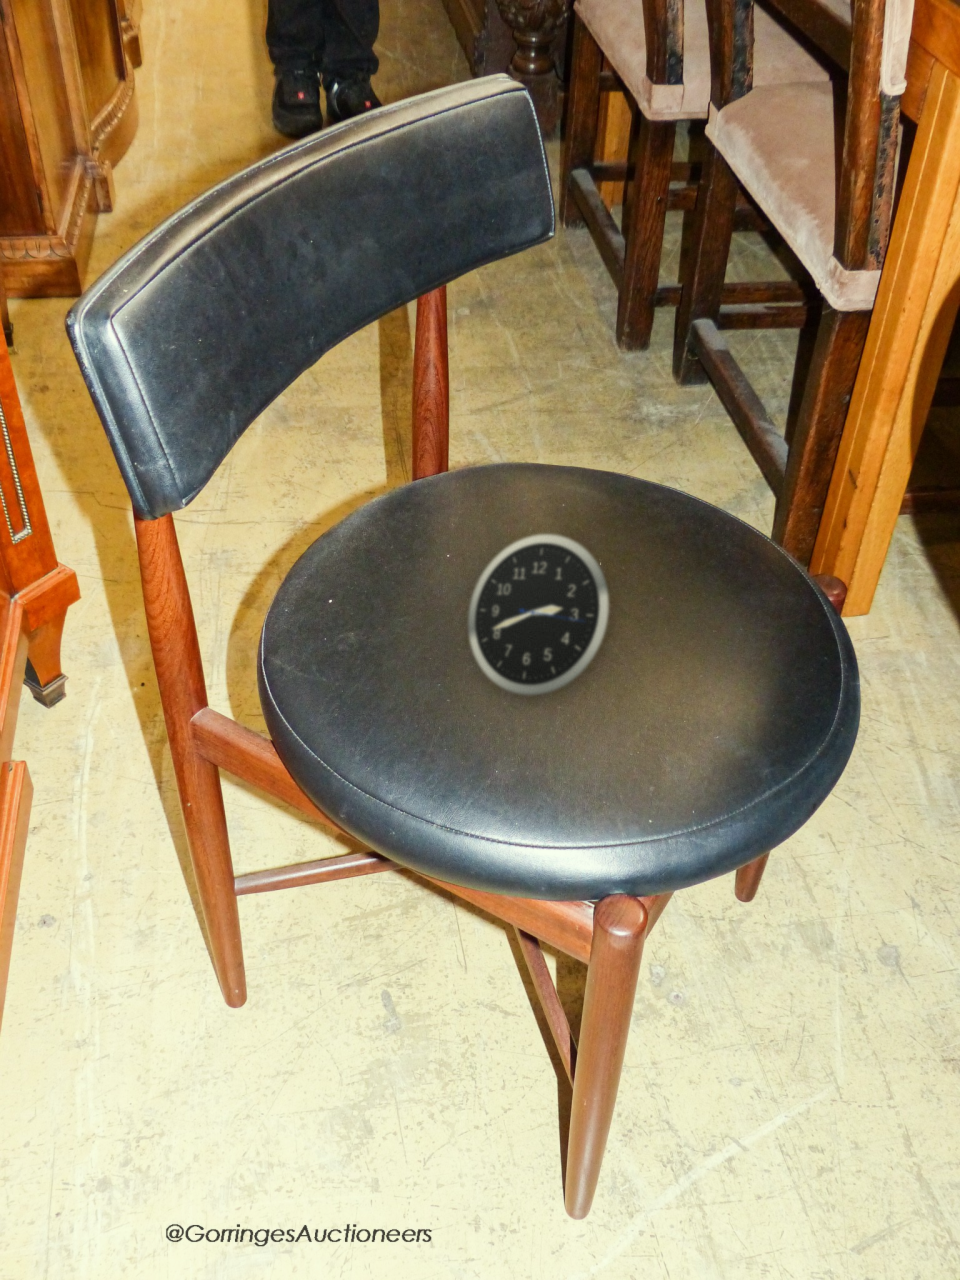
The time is 2h41m16s
